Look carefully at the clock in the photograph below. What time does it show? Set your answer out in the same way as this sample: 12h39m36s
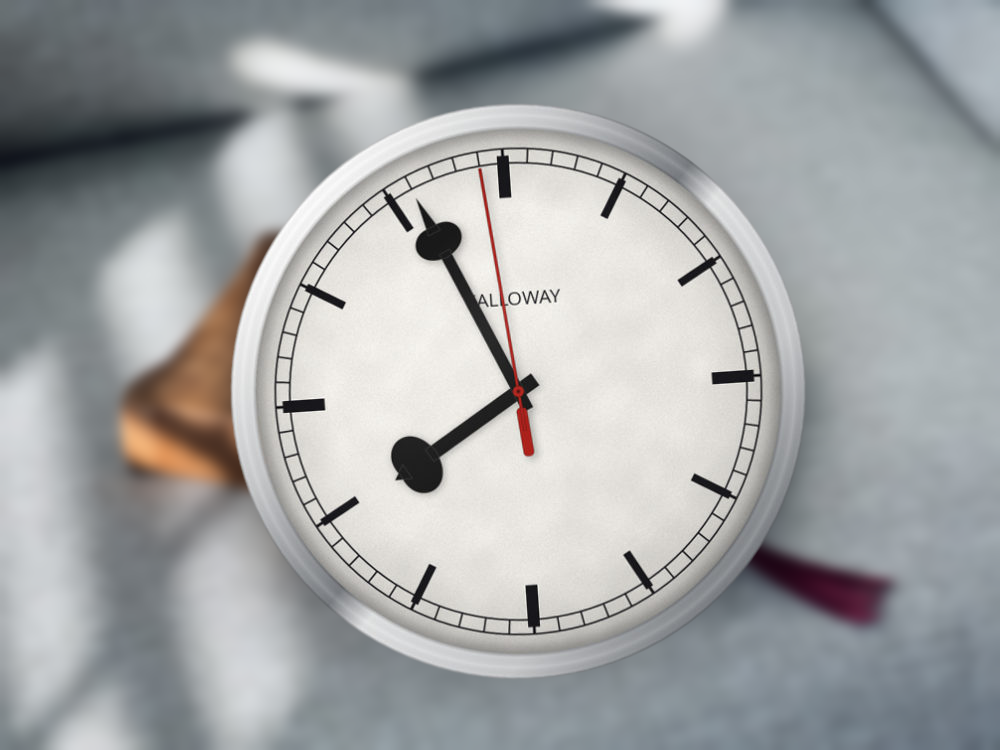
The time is 7h55m59s
